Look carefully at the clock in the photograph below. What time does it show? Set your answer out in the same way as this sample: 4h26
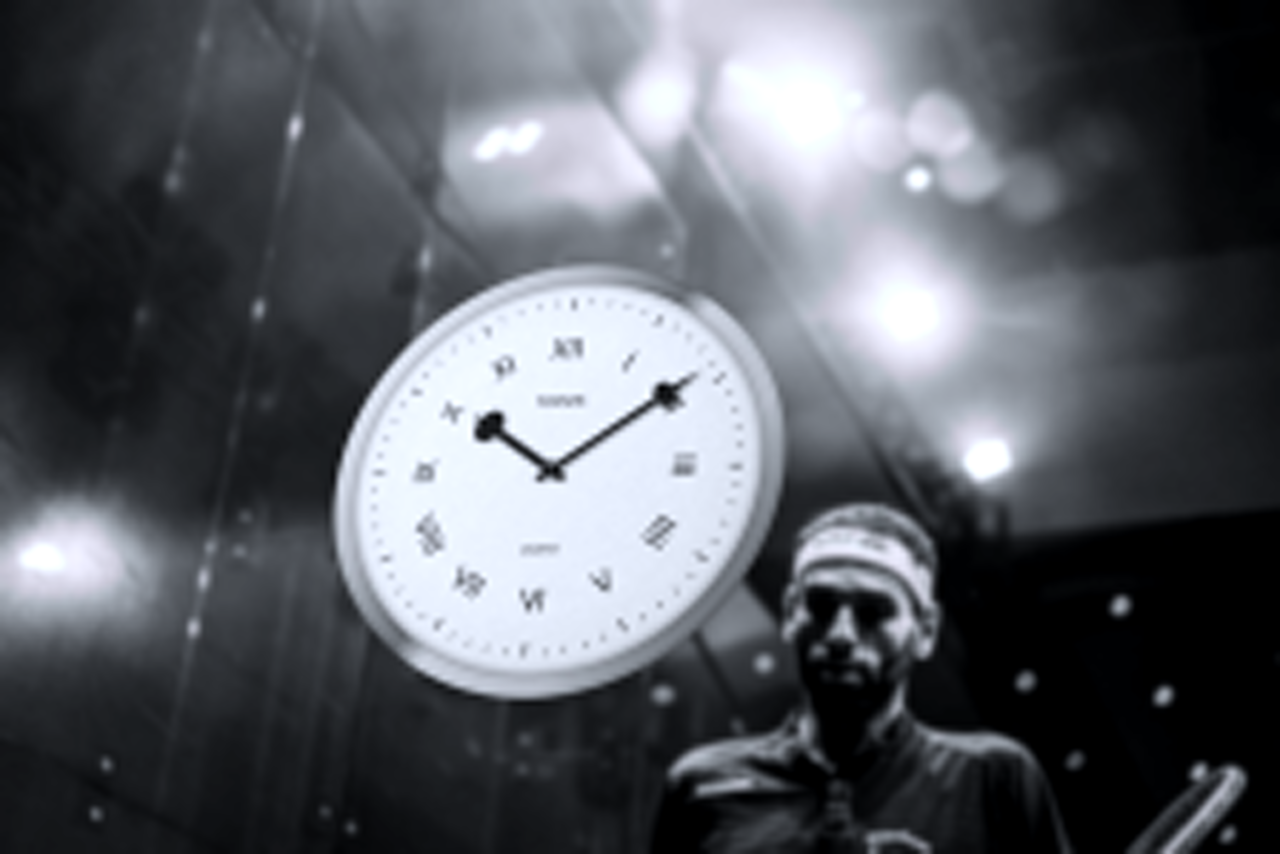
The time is 10h09
